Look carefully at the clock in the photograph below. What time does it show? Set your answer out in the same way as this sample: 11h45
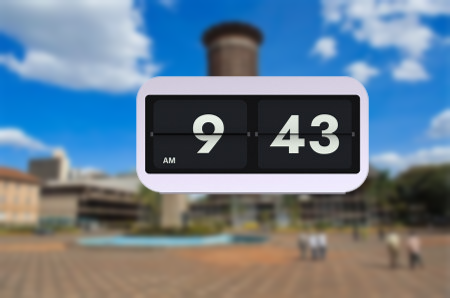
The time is 9h43
